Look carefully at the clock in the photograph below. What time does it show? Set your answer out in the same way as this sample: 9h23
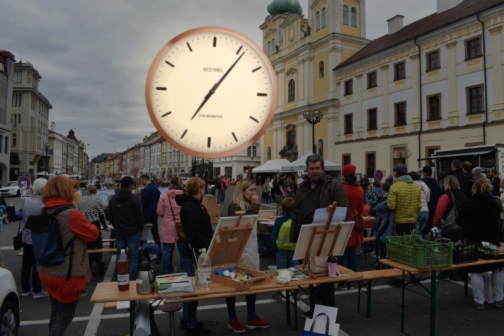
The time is 7h06
